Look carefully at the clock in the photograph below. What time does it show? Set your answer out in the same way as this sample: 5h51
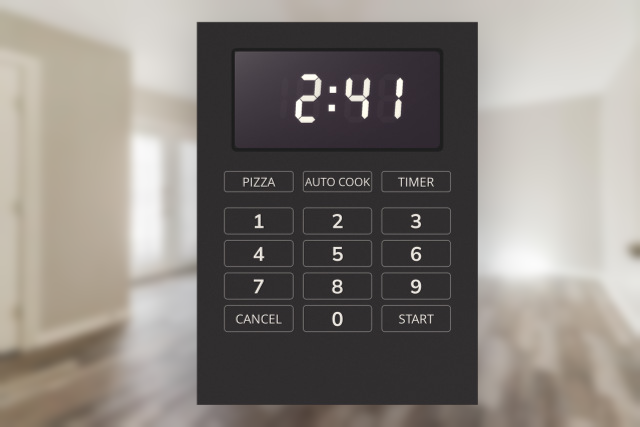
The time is 2h41
